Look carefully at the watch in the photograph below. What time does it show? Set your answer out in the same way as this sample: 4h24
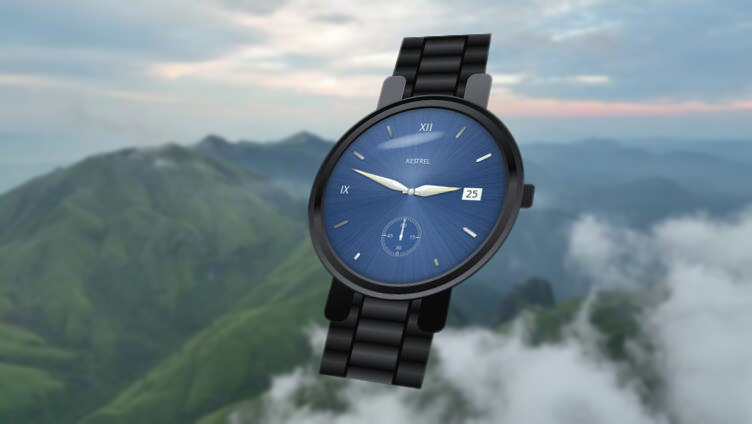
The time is 2h48
